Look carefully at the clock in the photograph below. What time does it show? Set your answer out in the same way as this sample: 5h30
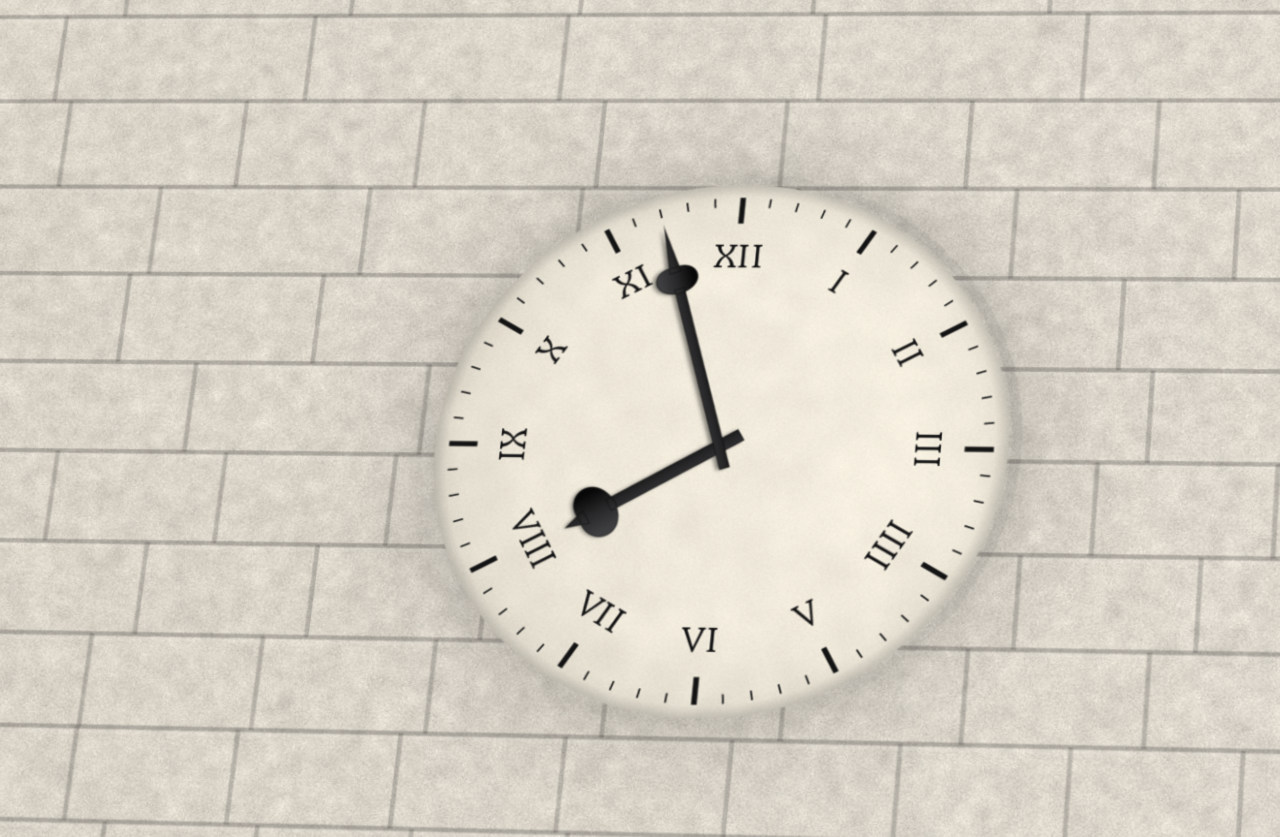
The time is 7h57
